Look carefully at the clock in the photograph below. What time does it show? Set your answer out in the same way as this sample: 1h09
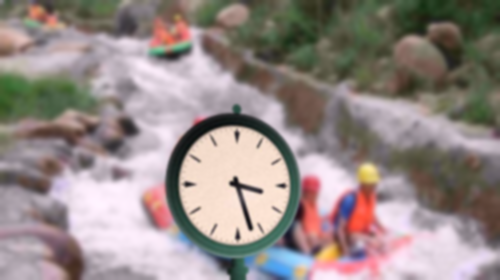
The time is 3h27
